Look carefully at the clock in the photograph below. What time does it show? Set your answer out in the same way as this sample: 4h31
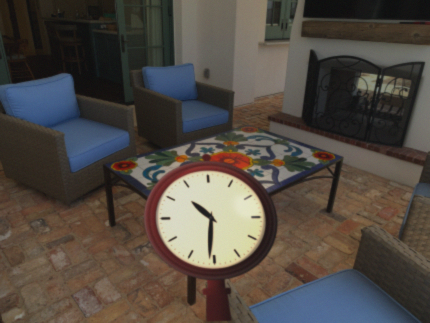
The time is 10h31
